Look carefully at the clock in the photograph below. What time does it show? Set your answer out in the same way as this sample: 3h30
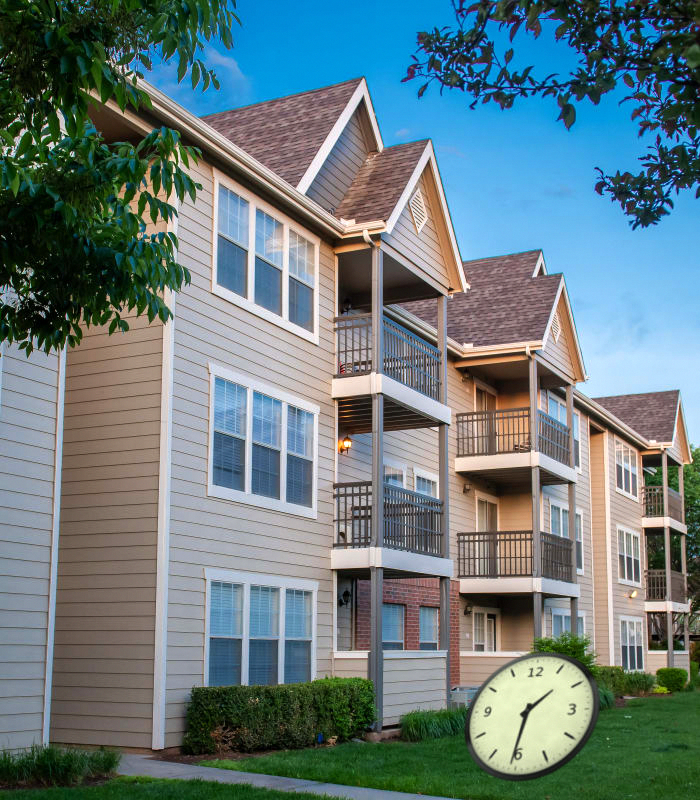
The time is 1h31
